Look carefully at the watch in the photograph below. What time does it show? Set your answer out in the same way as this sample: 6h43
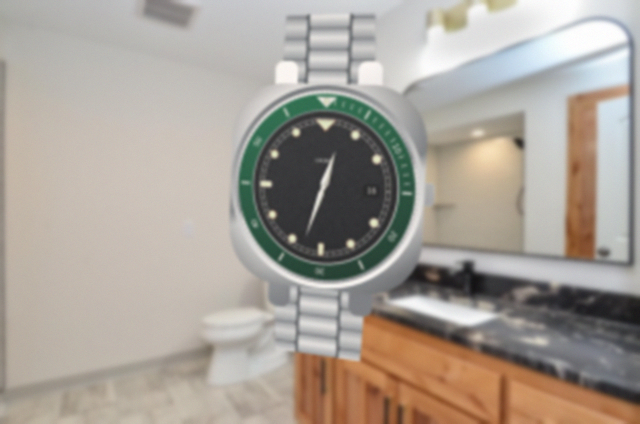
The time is 12h33
